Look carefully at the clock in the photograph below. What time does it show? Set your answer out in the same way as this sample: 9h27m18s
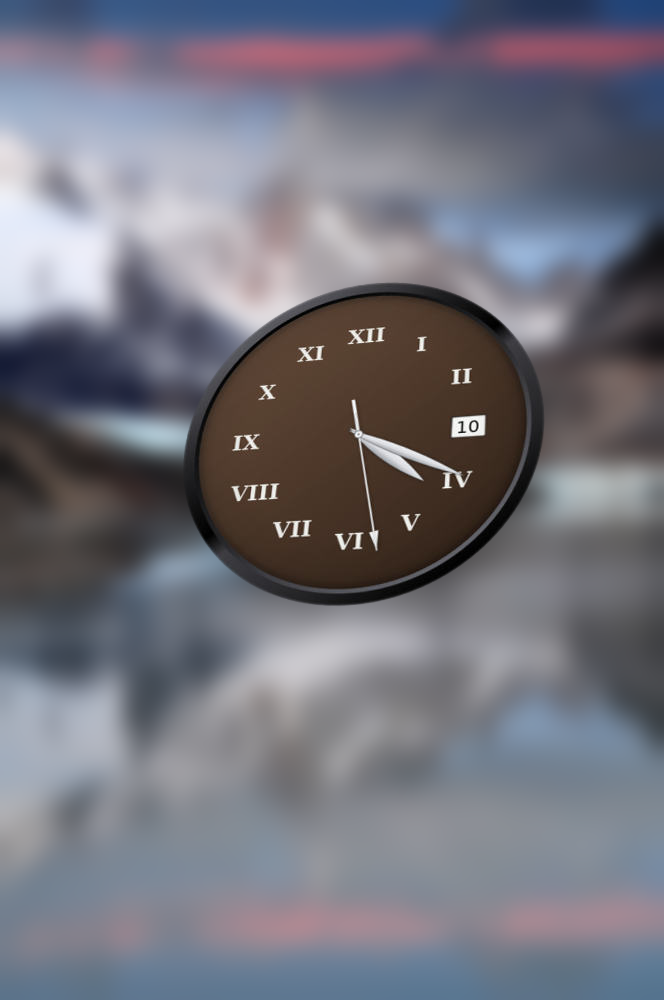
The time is 4h19m28s
